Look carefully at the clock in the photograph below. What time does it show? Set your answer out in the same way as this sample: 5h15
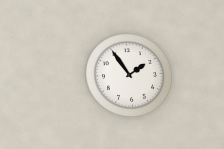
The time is 1h55
